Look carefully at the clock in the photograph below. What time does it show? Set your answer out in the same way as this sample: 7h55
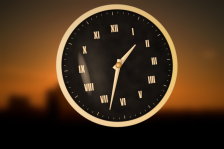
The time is 1h33
